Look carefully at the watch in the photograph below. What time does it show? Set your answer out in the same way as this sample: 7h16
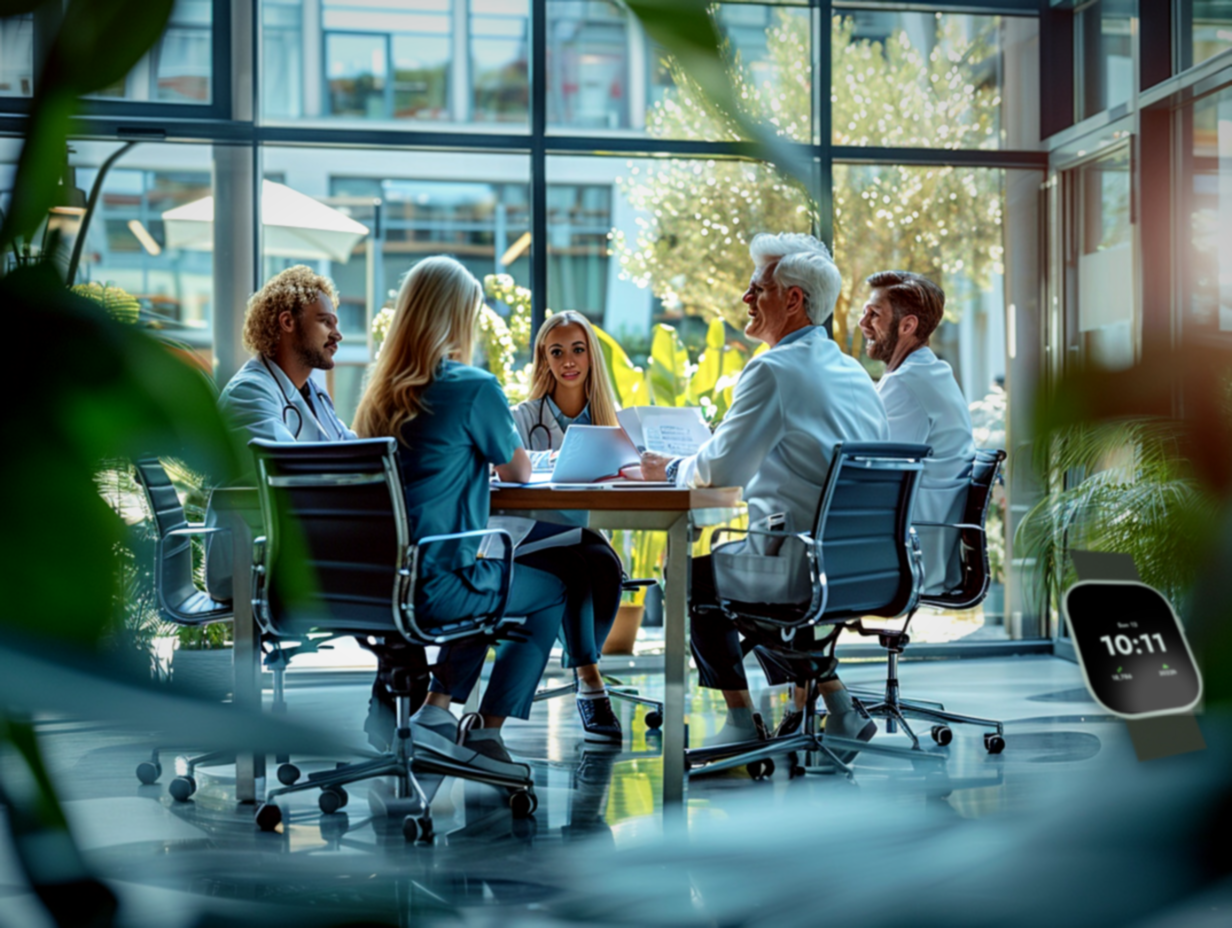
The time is 10h11
